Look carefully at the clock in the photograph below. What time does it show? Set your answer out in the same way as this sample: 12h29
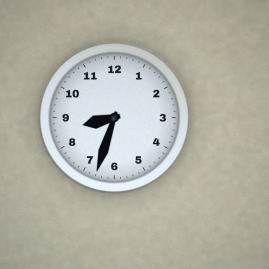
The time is 8h33
